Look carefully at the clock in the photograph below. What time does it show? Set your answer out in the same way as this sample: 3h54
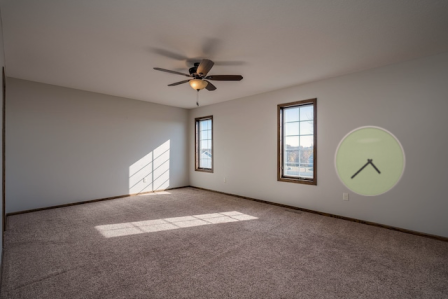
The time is 4h38
